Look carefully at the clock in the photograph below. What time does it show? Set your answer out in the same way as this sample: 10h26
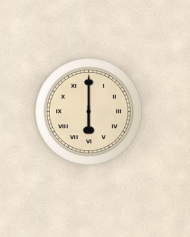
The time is 6h00
